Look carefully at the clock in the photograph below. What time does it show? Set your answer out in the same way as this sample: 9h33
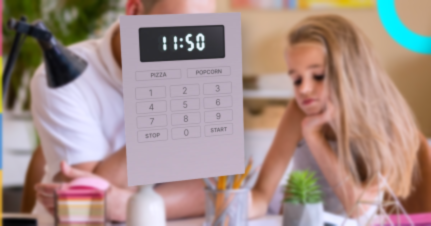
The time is 11h50
